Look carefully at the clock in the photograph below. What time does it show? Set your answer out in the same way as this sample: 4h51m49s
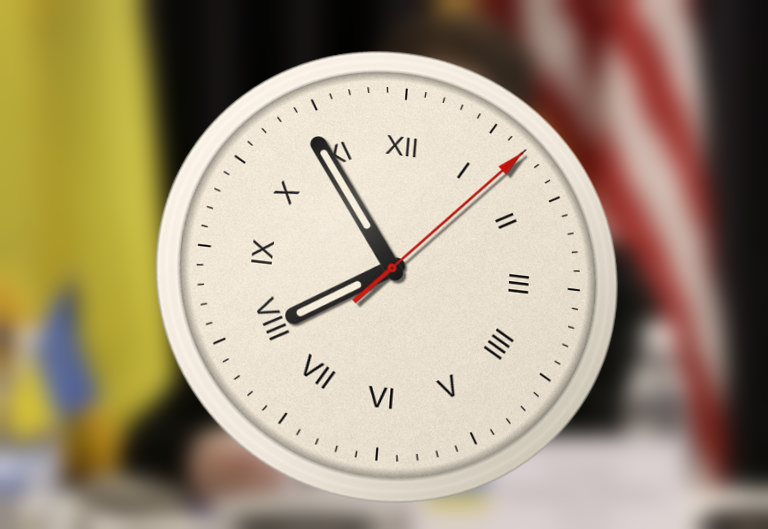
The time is 7h54m07s
